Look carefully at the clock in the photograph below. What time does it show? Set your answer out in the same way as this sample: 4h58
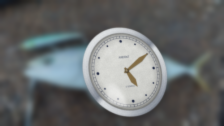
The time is 5h10
